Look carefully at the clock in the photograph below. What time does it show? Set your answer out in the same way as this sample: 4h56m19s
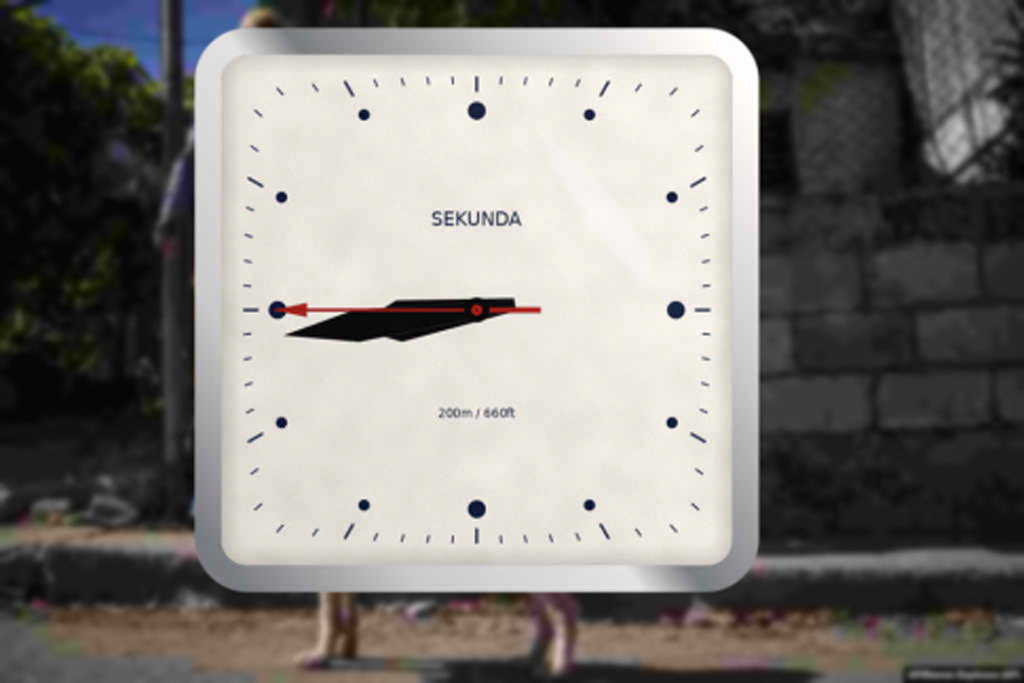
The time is 8h43m45s
